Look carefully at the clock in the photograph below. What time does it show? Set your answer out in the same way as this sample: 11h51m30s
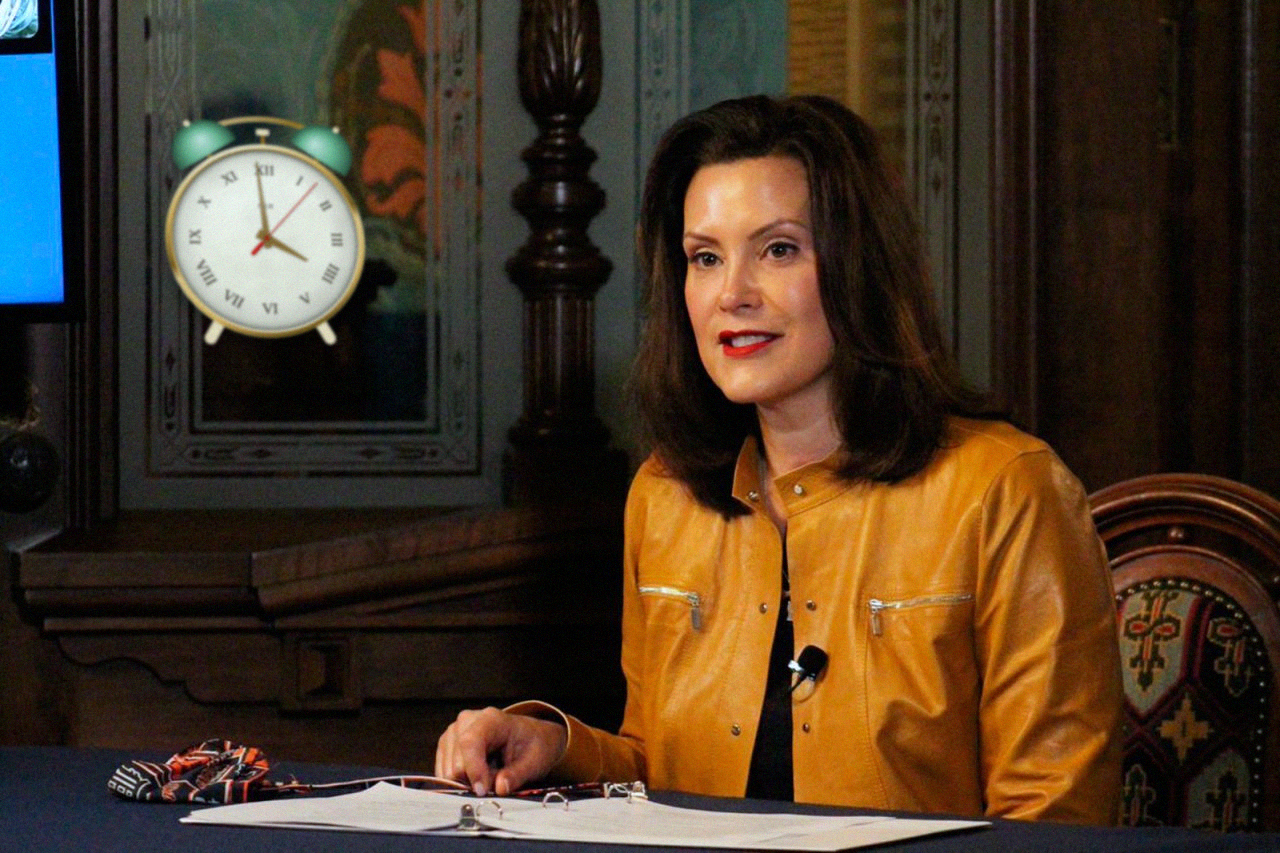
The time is 3h59m07s
